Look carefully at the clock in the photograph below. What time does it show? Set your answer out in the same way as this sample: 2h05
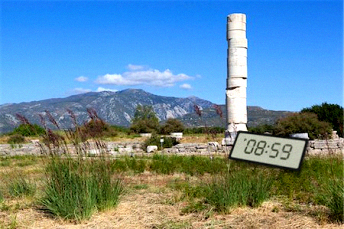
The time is 8h59
